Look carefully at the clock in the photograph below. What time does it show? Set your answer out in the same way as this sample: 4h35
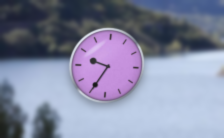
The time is 9h35
